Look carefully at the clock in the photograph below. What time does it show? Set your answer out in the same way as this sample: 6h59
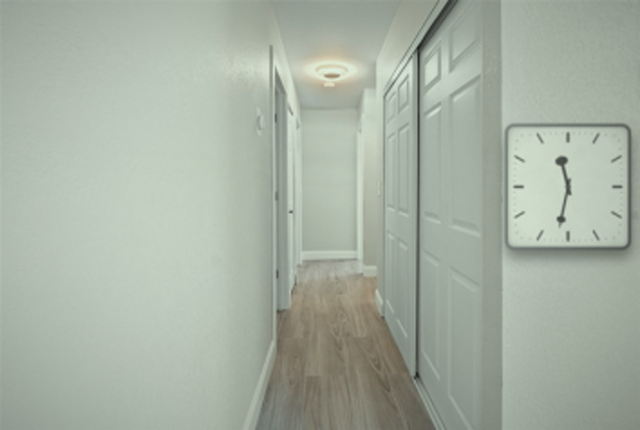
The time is 11h32
